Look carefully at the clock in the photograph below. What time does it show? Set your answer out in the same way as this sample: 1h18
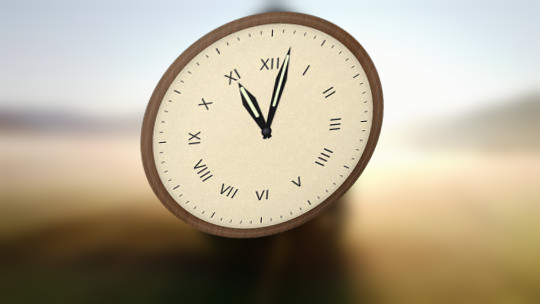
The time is 11h02
